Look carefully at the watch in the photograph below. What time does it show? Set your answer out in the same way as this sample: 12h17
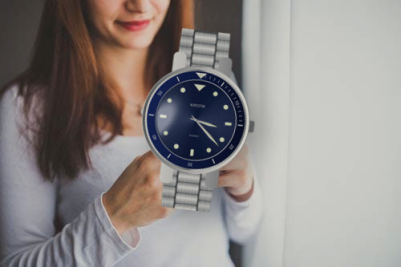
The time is 3h22
